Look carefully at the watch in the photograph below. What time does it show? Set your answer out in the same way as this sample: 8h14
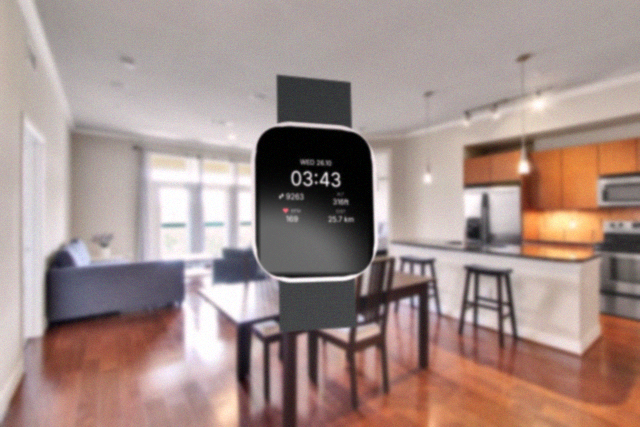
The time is 3h43
